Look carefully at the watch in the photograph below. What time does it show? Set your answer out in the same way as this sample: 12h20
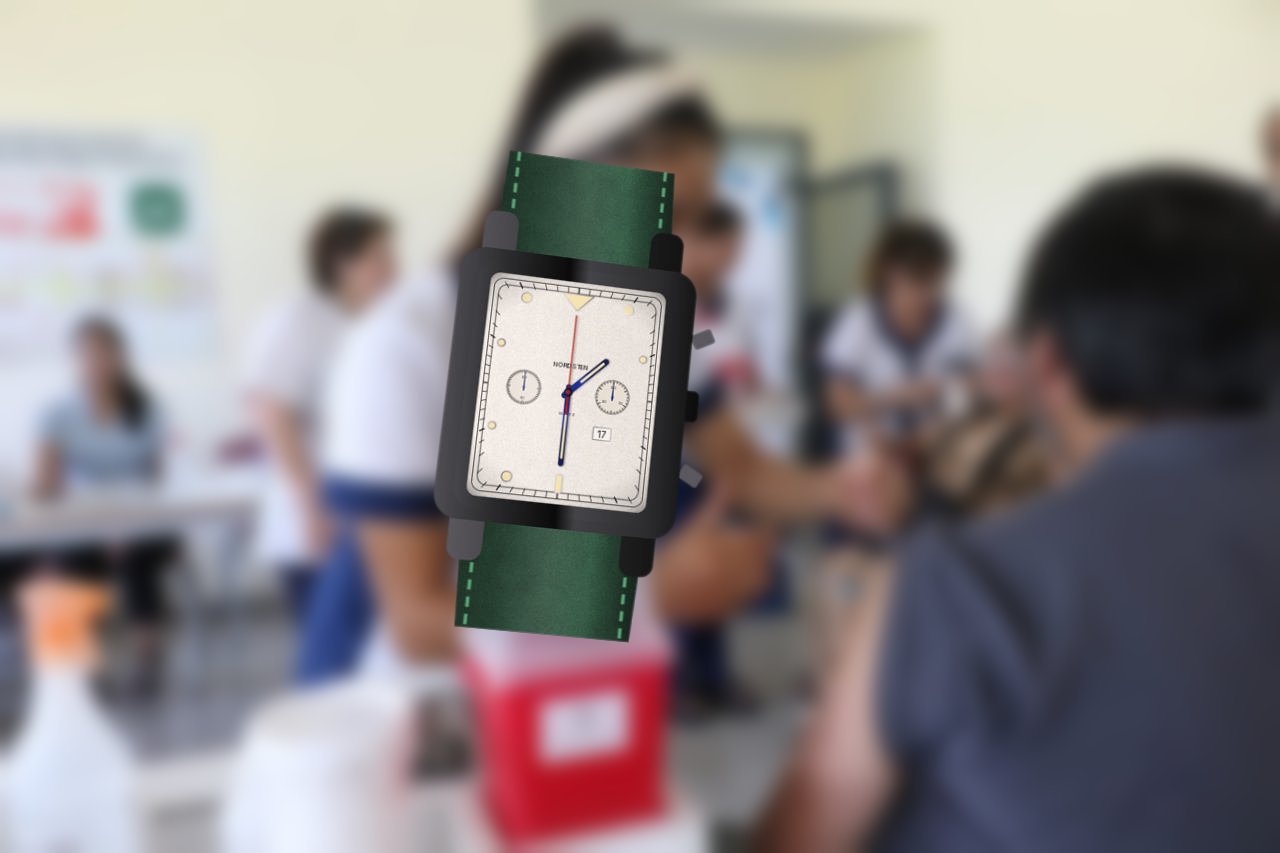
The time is 1h30
